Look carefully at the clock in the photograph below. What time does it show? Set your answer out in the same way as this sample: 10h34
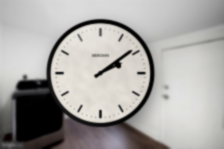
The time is 2h09
